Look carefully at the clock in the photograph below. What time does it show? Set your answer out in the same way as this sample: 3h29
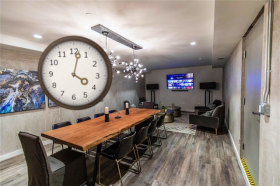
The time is 4h02
